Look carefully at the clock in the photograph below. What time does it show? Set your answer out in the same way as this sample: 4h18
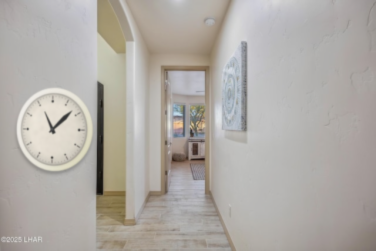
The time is 11h08
